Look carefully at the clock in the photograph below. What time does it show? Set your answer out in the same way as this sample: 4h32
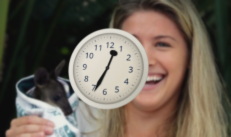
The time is 12h34
